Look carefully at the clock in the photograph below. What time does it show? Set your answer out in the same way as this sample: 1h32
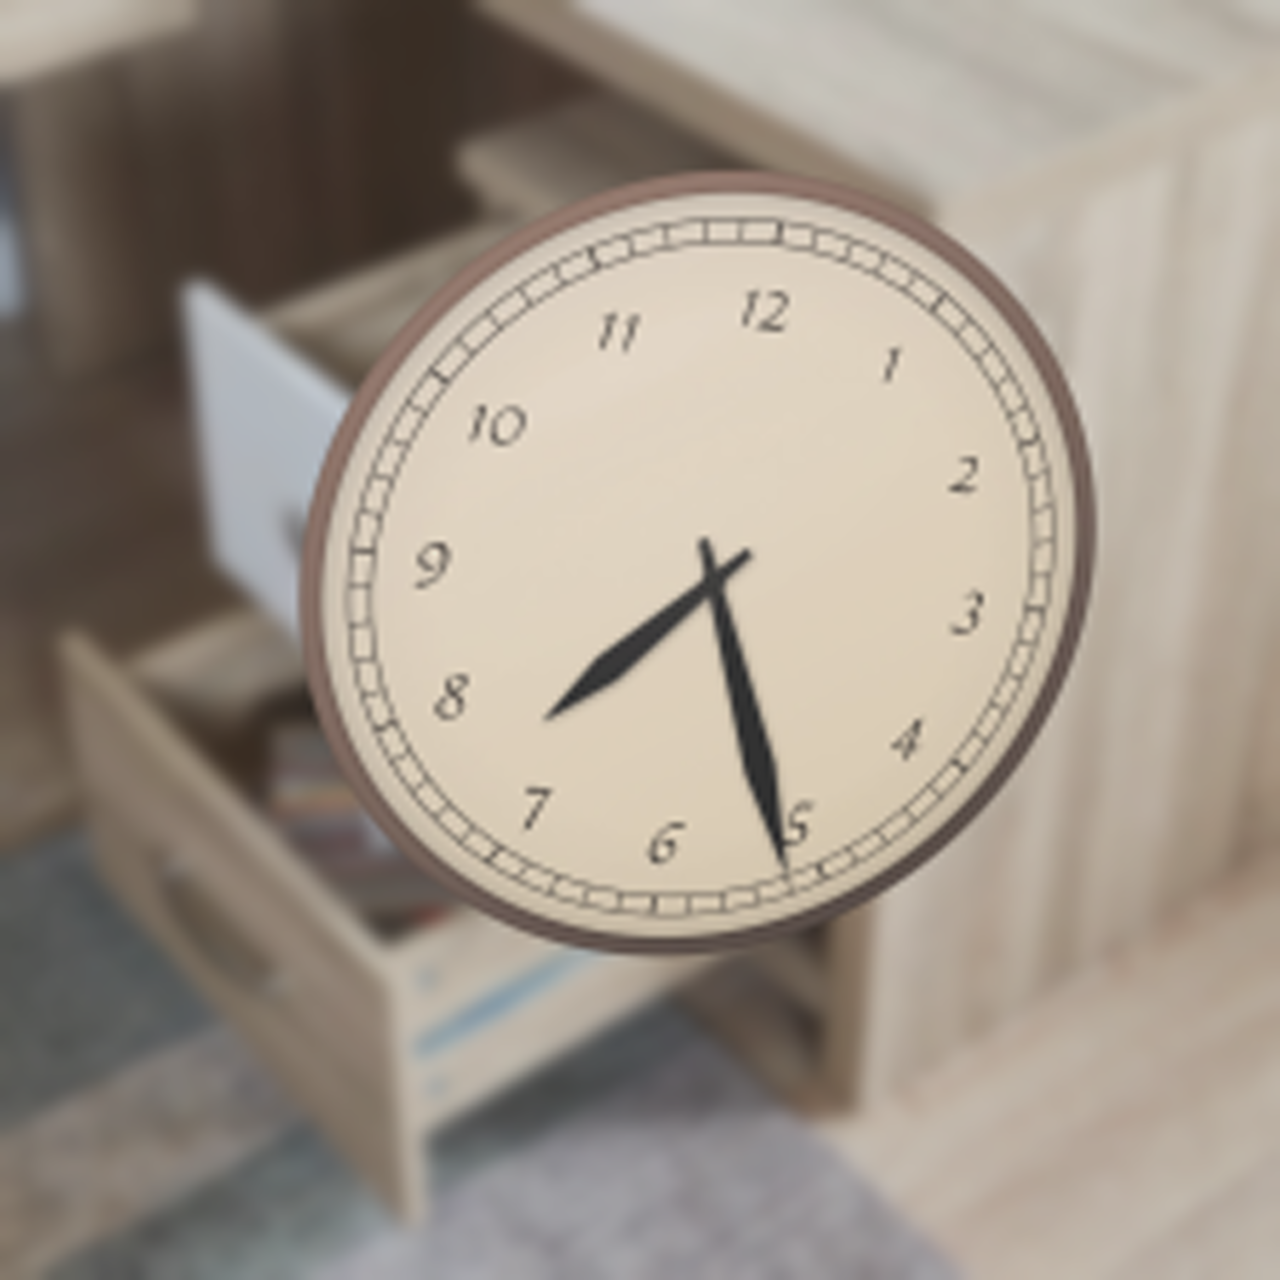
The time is 7h26
